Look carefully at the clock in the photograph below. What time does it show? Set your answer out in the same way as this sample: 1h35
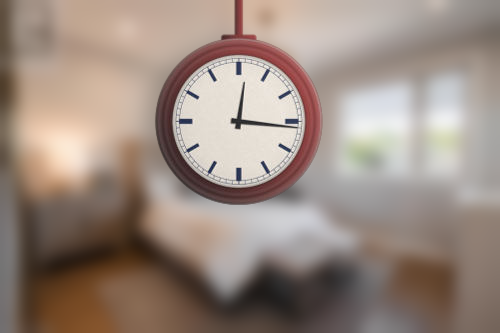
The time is 12h16
